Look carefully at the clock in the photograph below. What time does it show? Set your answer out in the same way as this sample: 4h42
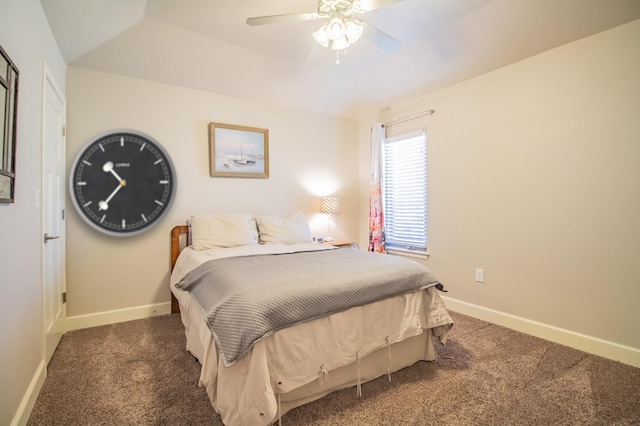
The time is 10h37
